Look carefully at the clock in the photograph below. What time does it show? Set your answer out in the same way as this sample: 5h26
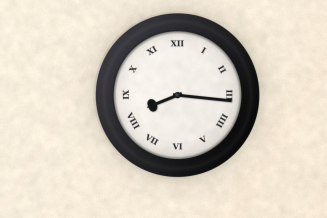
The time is 8h16
